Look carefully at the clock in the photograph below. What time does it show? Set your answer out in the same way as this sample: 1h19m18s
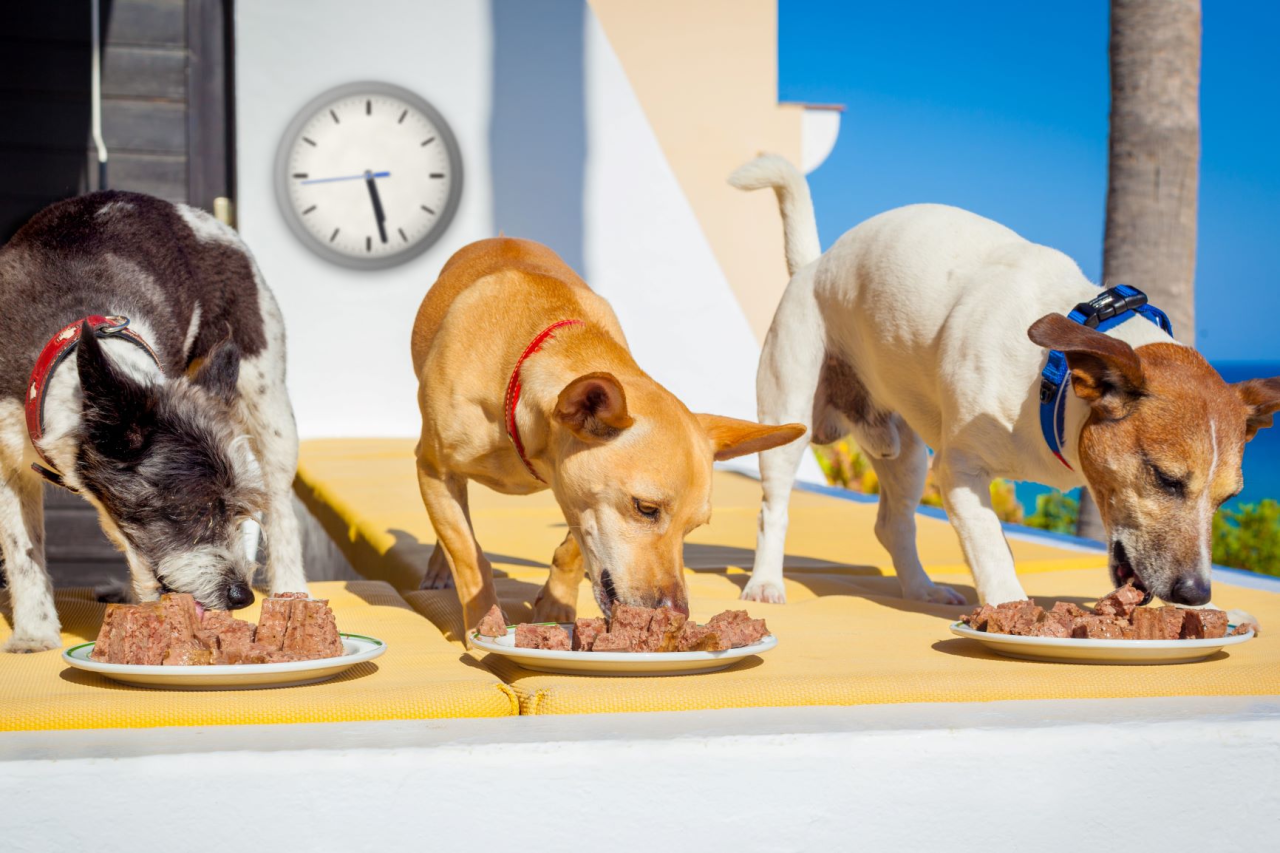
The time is 5h27m44s
